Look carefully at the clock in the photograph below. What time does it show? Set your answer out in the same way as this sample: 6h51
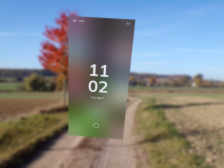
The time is 11h02
